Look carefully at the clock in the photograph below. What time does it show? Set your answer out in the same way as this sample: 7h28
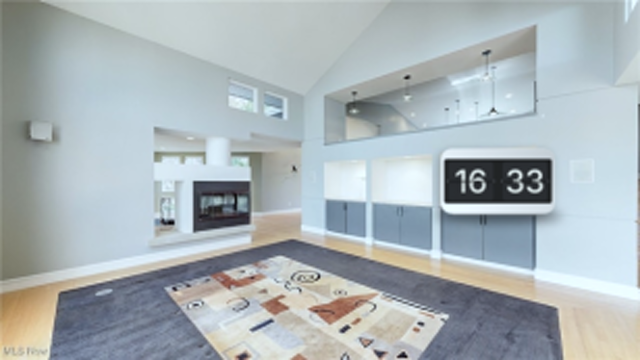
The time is 16h33
